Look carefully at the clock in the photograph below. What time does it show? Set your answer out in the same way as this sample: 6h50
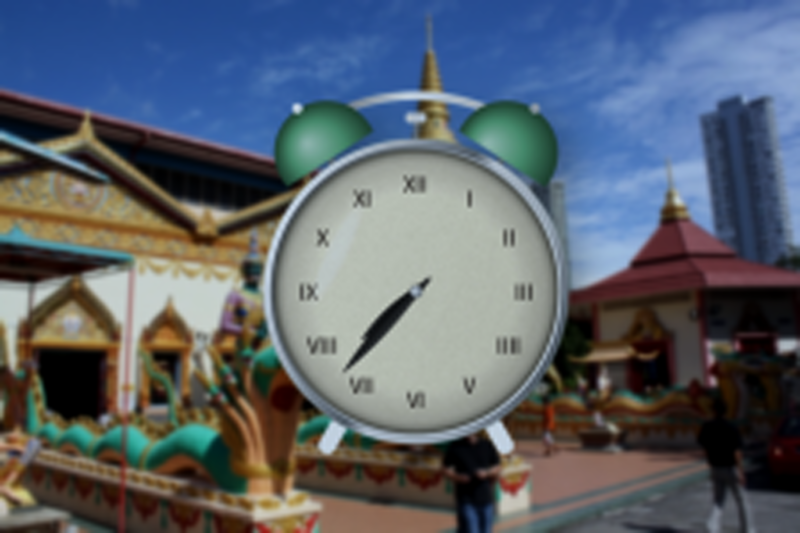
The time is 7h37
